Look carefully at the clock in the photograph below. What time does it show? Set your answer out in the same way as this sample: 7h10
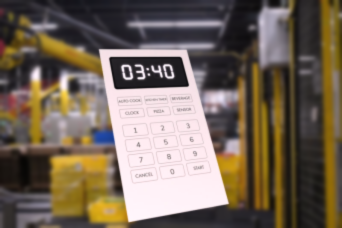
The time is 3h40
